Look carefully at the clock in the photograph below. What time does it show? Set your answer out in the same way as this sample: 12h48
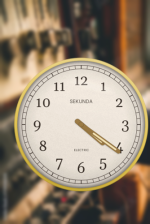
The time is 4h21
